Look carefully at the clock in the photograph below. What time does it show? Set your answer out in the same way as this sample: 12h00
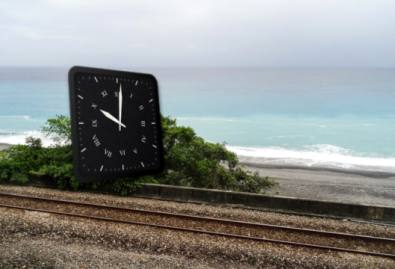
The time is 10h01
